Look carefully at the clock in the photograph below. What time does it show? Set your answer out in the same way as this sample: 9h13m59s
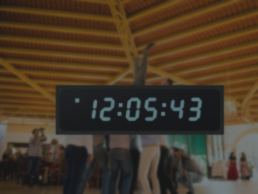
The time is 12h05m43s
